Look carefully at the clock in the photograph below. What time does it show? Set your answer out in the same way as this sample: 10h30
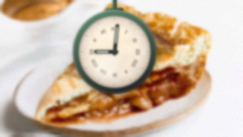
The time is 9h01
